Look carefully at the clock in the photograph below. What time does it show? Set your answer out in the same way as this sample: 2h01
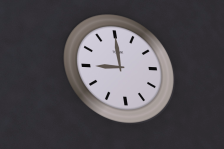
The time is 9h00
